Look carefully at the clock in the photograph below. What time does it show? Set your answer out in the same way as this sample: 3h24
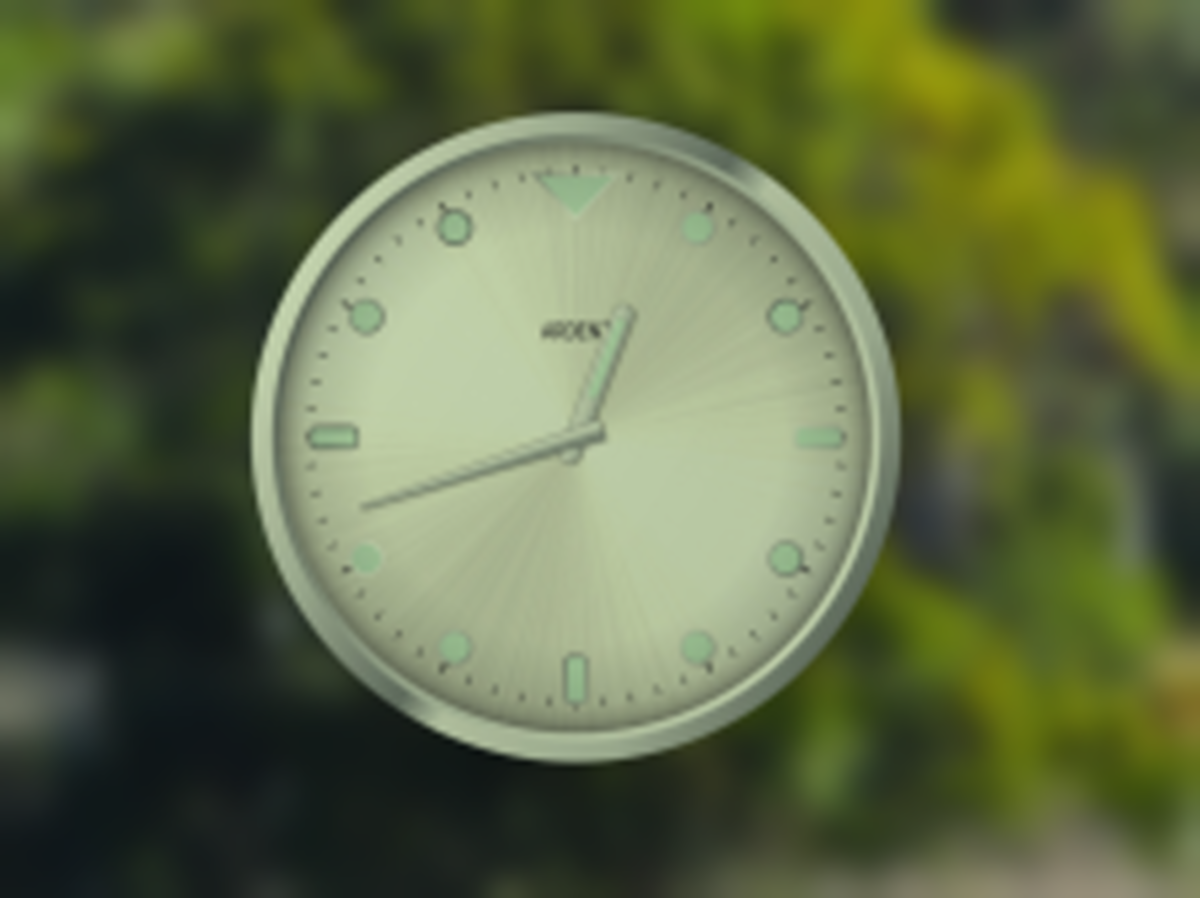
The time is 12h42
